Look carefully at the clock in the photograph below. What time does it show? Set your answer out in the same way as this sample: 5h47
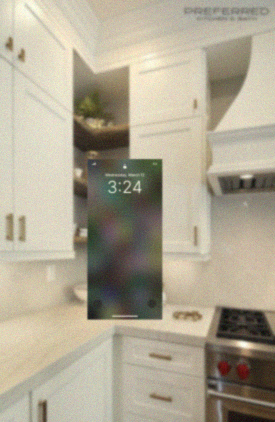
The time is 3h24
